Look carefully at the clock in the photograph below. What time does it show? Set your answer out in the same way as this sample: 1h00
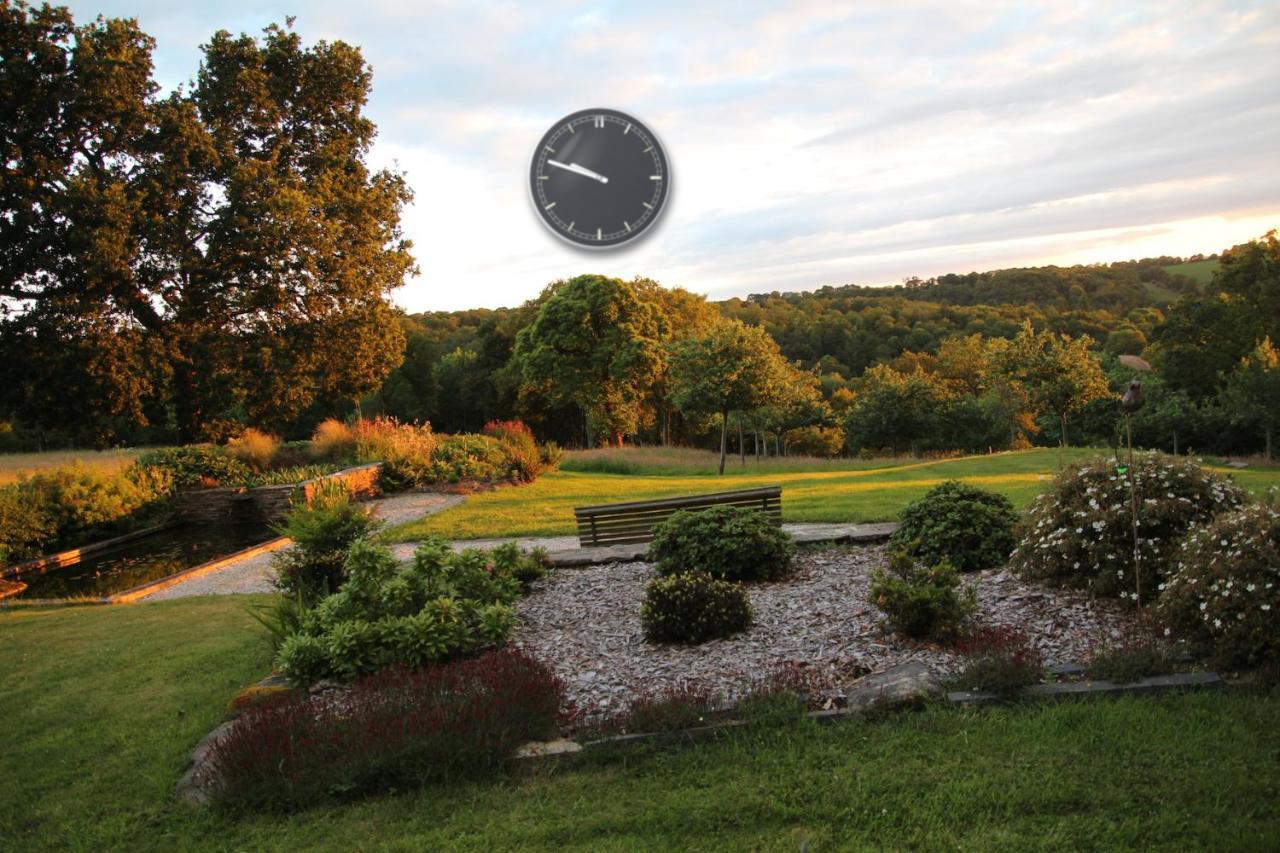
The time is 9h48
